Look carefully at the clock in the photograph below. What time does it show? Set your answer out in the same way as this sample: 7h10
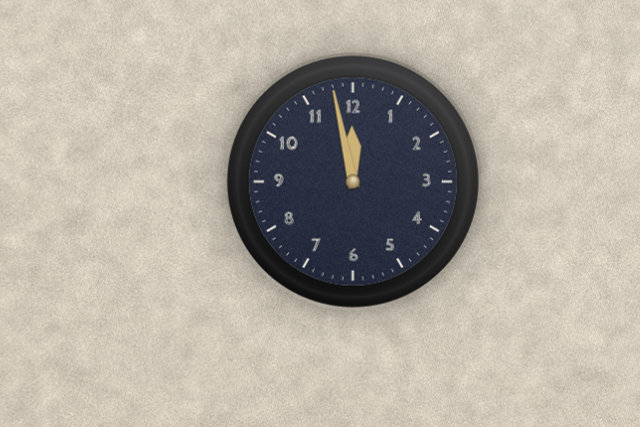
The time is 11h58
